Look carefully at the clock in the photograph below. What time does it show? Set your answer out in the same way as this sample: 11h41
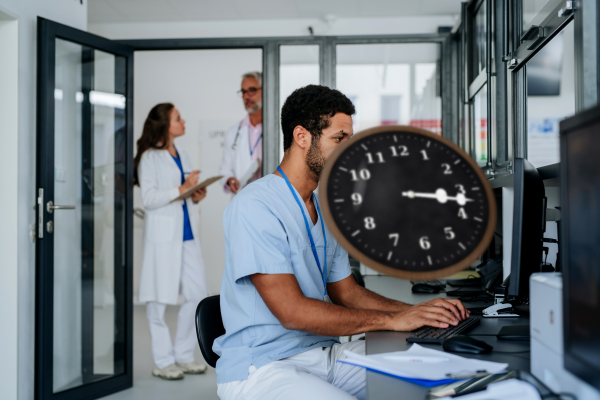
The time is 3h17
